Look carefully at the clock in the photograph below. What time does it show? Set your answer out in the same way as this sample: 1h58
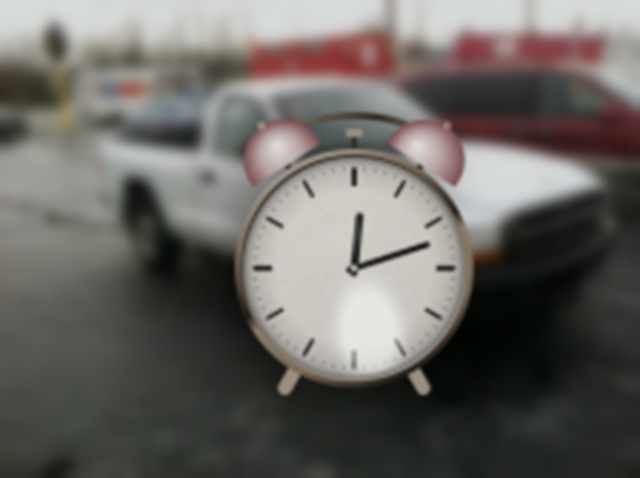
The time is 12h12
